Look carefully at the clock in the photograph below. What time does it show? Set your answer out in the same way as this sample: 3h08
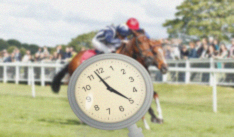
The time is 4h58
